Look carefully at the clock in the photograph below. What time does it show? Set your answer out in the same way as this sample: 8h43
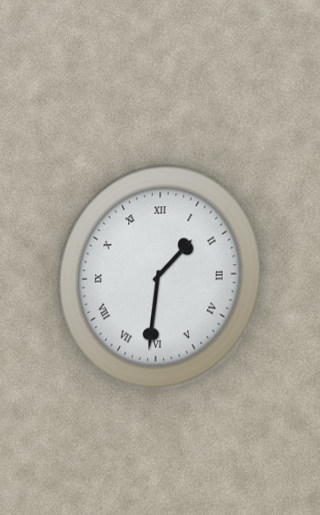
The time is 1h31
